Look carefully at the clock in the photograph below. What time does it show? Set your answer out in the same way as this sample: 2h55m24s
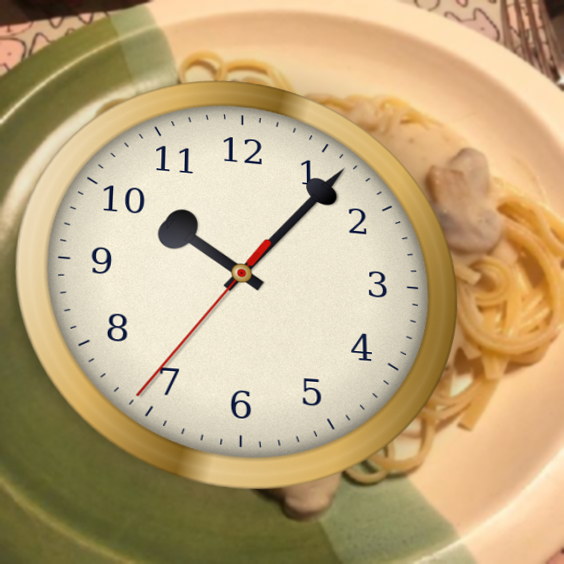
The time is 10h06m36s
